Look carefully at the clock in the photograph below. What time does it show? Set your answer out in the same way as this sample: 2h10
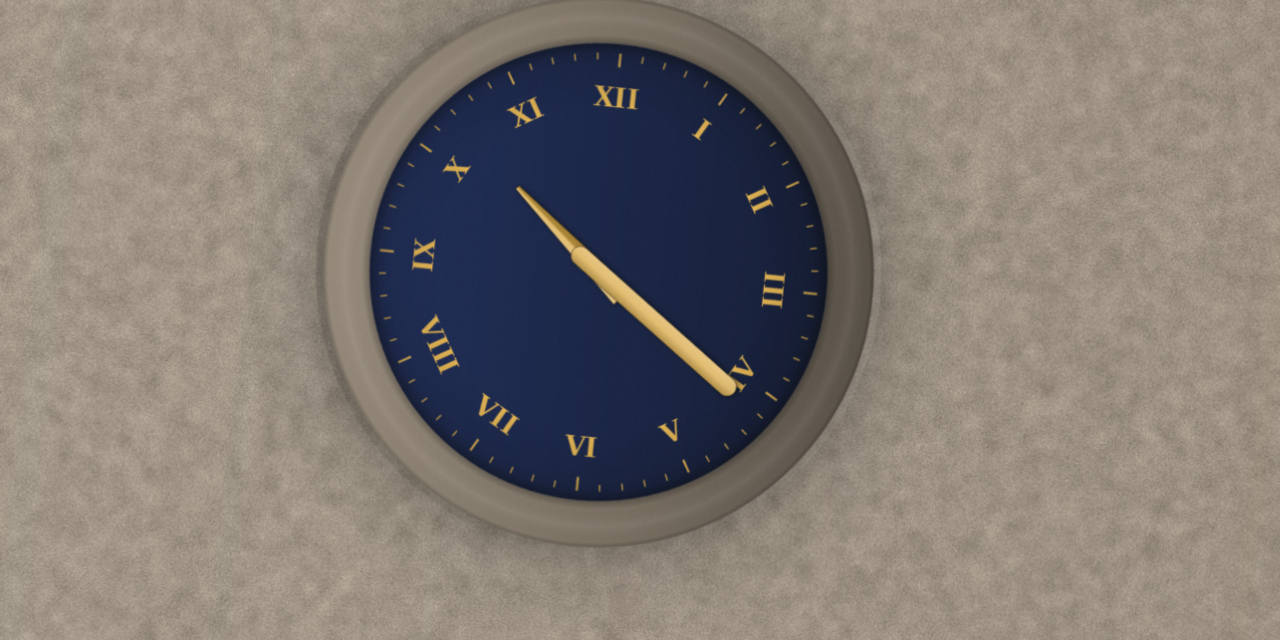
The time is 10h21
